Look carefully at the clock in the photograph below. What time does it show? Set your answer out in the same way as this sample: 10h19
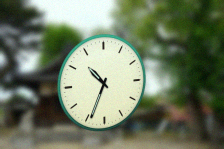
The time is 10h34
